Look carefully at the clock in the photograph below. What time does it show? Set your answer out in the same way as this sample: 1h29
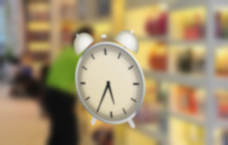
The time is 5h35
